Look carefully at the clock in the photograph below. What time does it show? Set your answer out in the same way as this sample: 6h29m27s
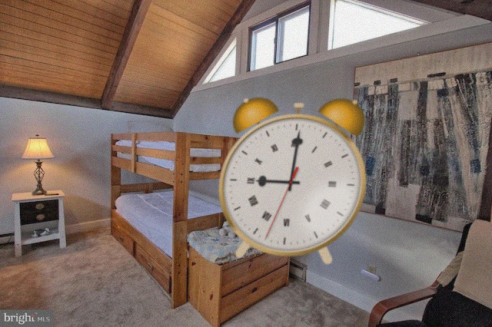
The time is 9h00m33s
